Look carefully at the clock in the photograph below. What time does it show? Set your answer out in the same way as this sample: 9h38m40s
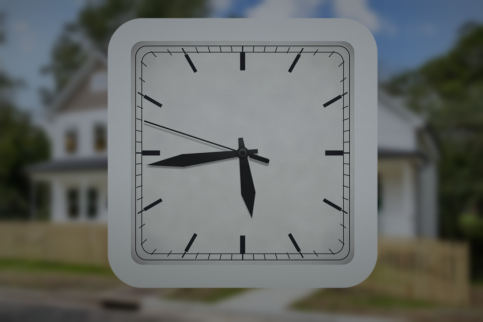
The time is 5h43m48s
